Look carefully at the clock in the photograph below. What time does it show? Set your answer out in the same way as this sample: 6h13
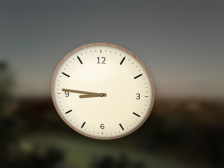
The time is 8h46
